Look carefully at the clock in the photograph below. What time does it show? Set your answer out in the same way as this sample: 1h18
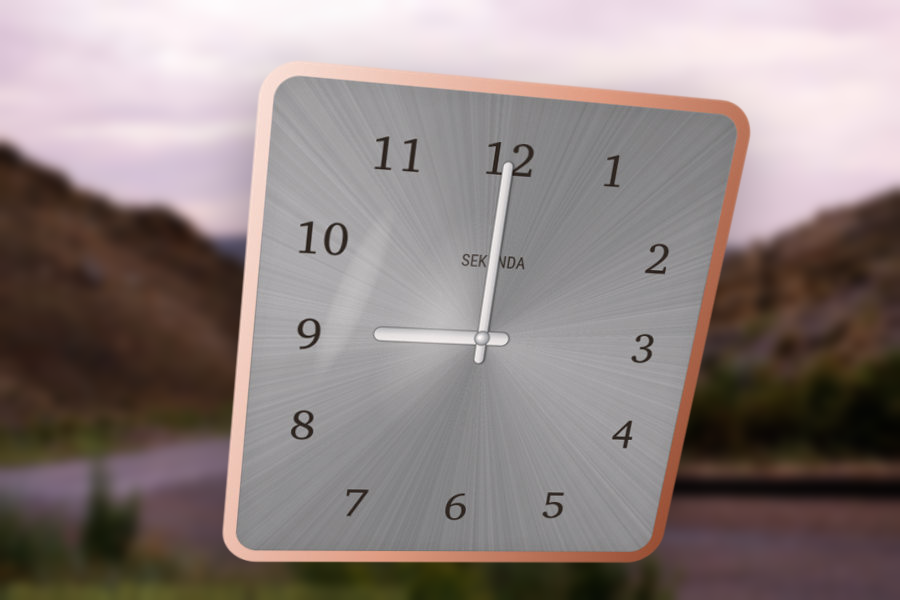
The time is 9h00
